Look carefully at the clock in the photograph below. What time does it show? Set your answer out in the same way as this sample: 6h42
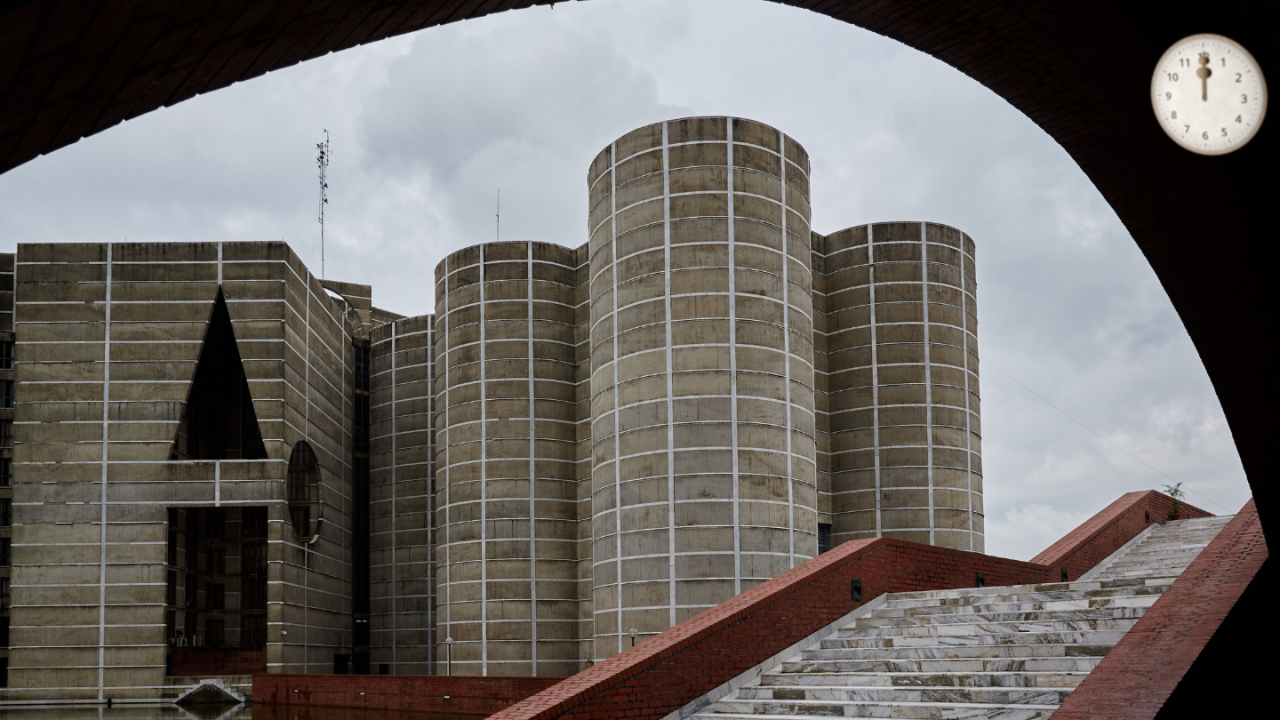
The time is 12h00
